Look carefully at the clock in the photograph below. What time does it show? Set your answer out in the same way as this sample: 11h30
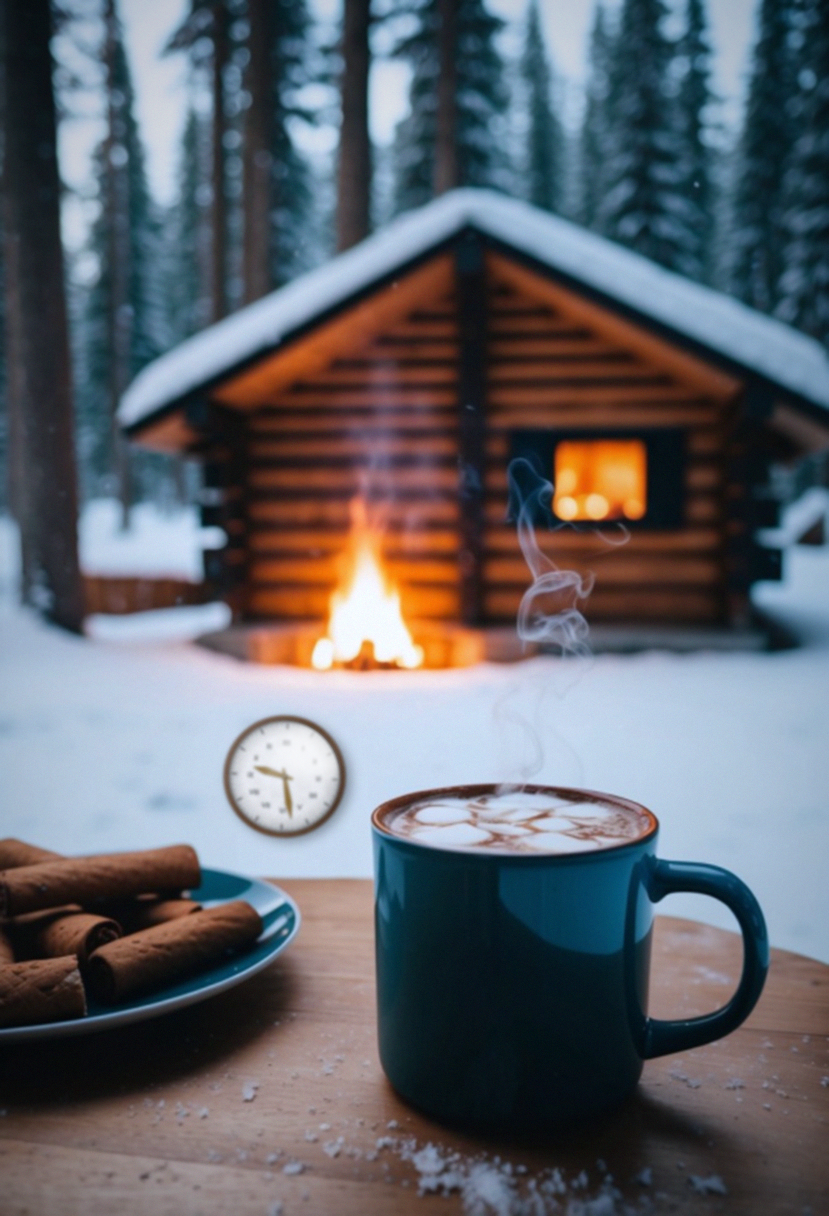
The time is 9h28
